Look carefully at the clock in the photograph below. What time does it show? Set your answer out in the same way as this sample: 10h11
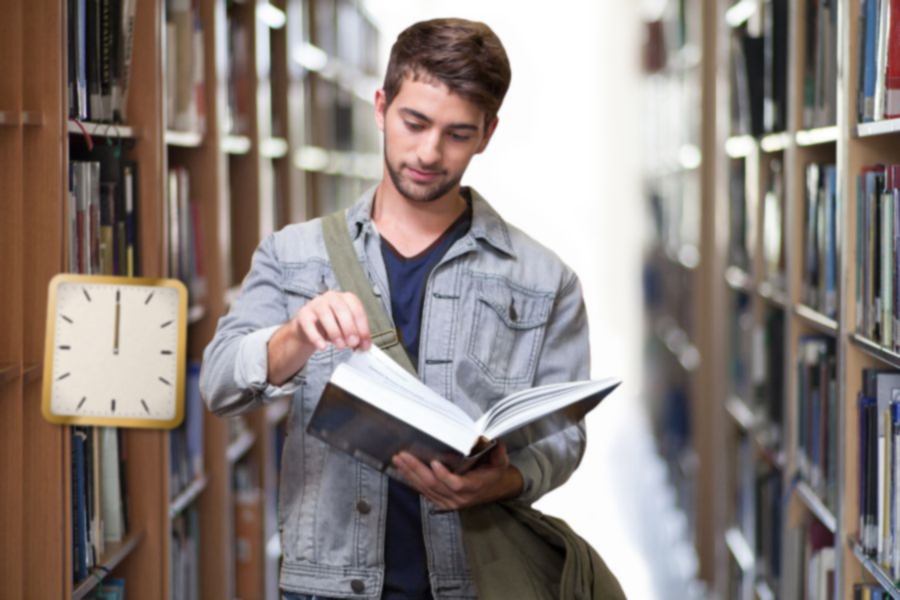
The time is 12h00
